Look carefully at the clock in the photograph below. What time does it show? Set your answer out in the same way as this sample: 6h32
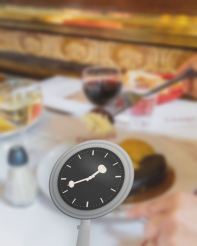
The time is 1h42
